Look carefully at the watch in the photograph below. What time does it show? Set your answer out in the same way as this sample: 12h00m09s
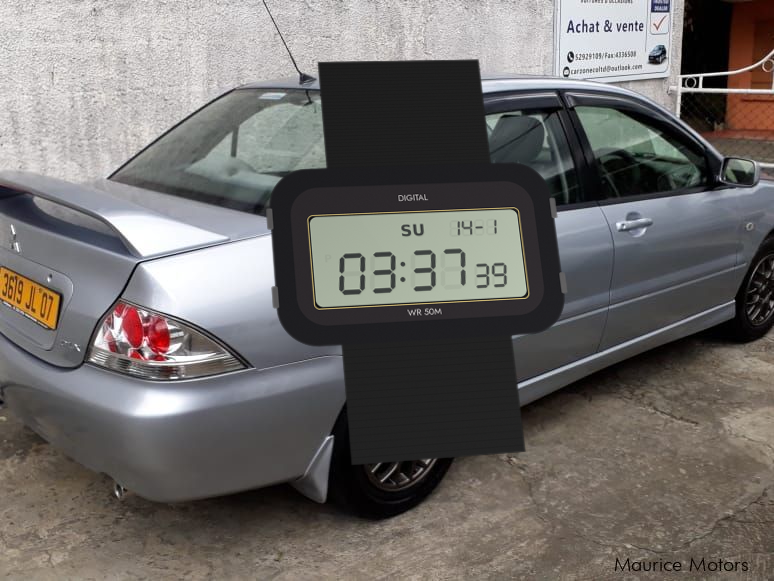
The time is 3h37m39s
